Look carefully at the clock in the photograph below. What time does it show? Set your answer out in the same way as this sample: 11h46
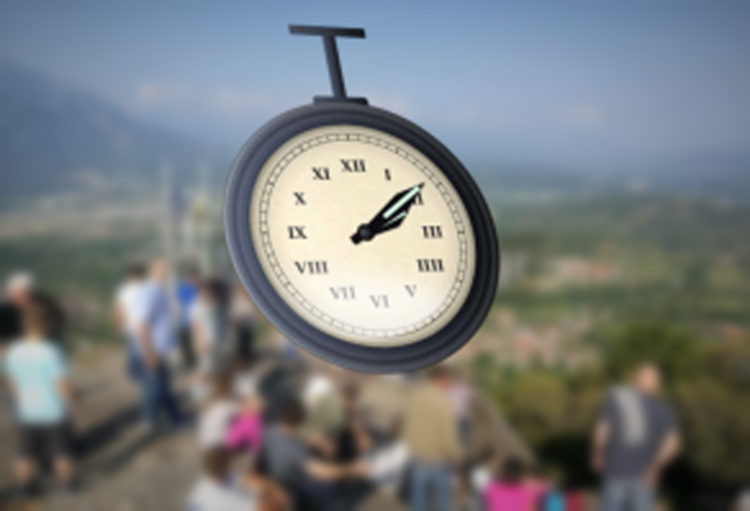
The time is 2h09
